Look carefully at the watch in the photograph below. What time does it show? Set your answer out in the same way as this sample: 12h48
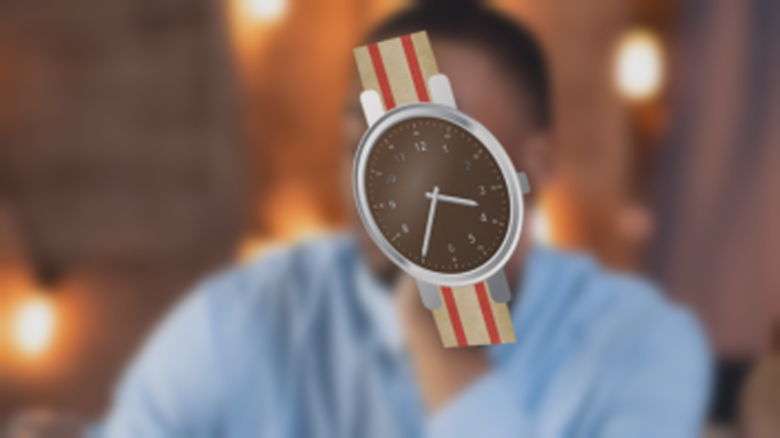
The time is 3h35
